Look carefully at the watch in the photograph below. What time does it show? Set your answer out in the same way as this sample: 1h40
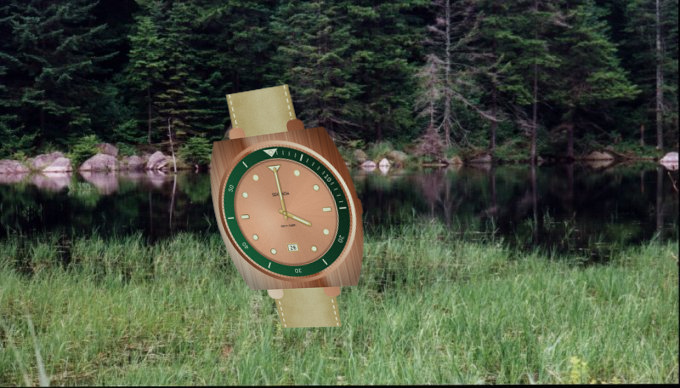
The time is 4h00
